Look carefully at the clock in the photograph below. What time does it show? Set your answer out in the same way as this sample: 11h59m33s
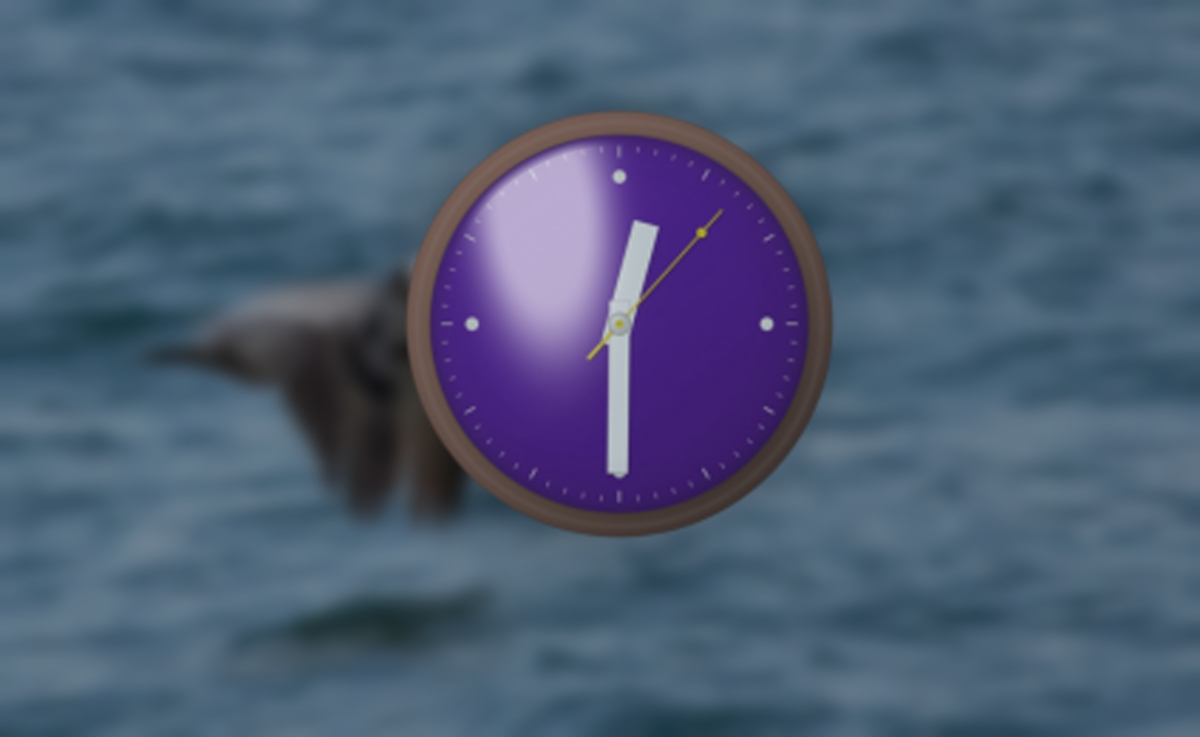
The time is 12h30m07s
